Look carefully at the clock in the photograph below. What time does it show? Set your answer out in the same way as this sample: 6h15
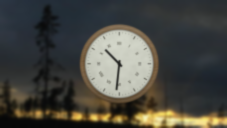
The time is 10h31
